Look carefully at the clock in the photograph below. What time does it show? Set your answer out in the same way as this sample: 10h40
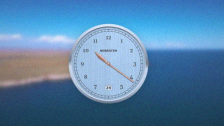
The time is 10h21
